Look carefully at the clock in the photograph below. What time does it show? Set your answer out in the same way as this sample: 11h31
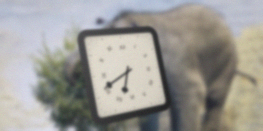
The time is 6h41
